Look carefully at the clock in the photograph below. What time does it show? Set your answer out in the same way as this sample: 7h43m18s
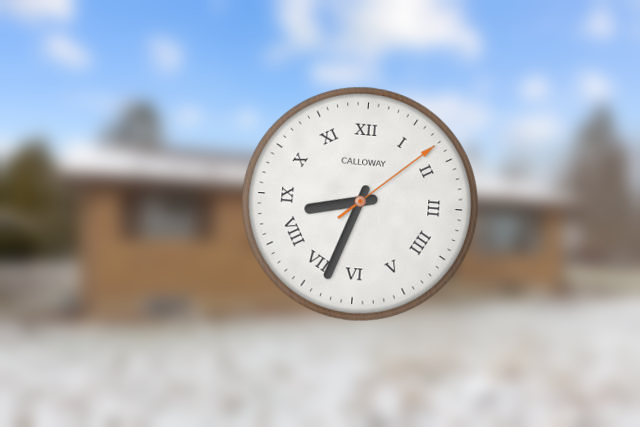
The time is 8h33m08s
